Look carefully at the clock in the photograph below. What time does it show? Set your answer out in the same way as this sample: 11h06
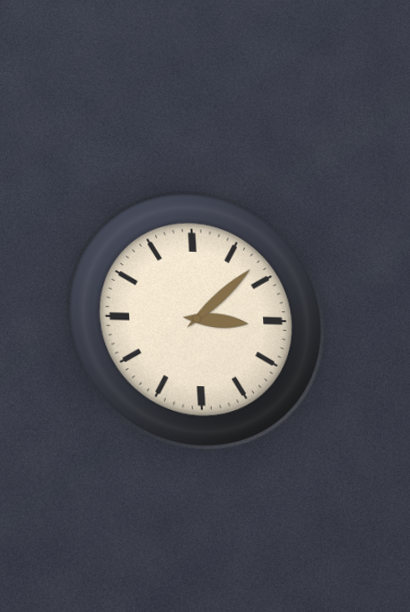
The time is 3h08
